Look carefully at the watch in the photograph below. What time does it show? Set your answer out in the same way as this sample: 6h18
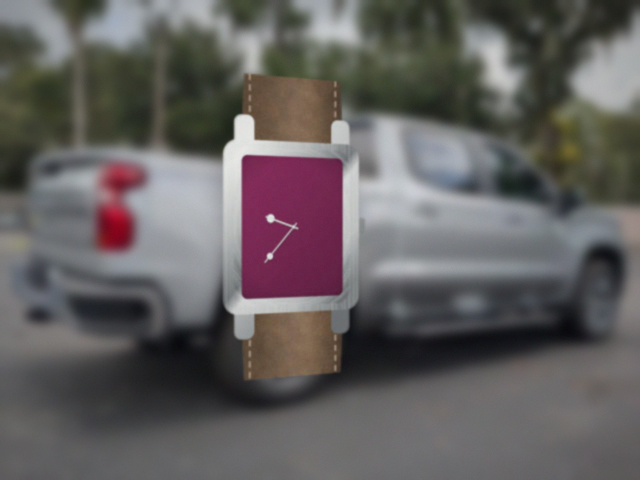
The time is 9h37
